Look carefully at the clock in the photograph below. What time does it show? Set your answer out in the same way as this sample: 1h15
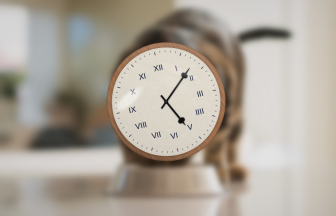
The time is 5h08
